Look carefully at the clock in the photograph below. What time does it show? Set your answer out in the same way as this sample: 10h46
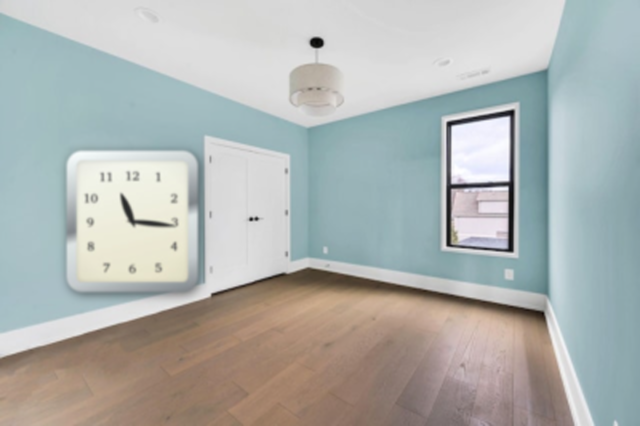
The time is 11h16
